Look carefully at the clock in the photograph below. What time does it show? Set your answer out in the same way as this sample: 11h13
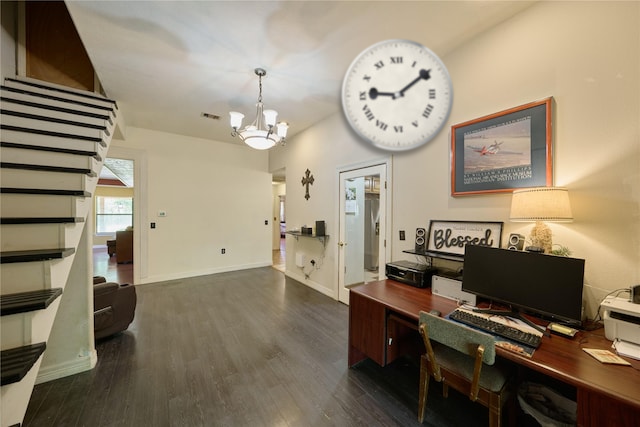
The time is 9h09
